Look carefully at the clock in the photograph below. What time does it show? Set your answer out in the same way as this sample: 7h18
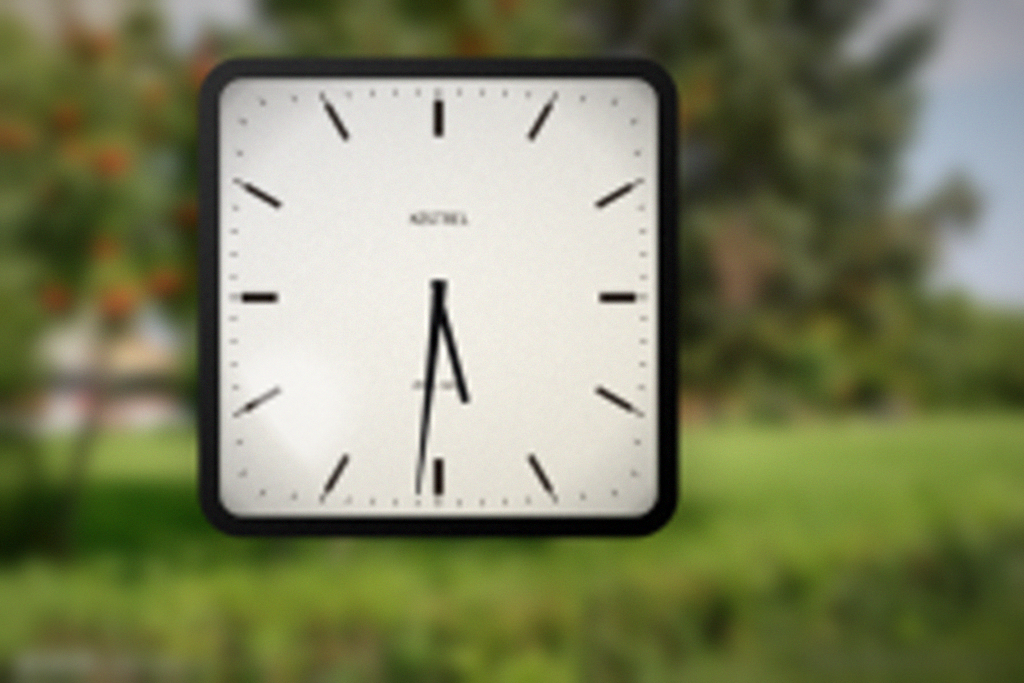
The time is 5h31
